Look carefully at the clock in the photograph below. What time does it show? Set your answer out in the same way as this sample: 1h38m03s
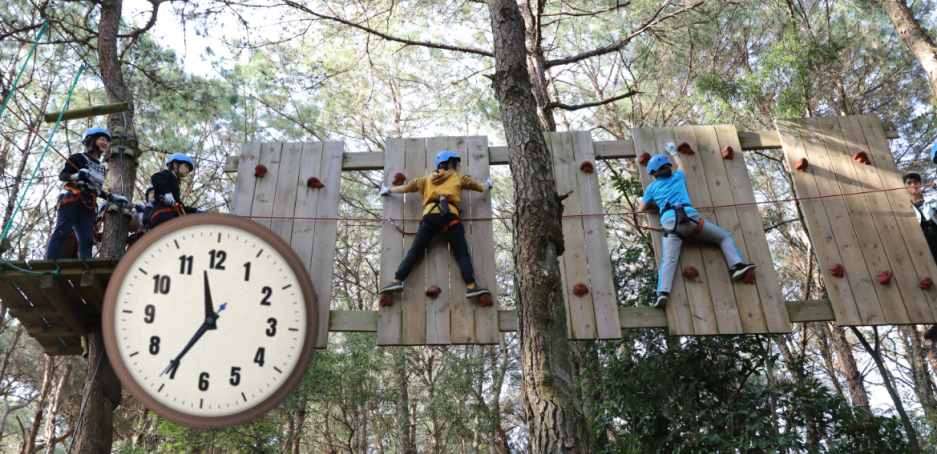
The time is 11h35m36s
